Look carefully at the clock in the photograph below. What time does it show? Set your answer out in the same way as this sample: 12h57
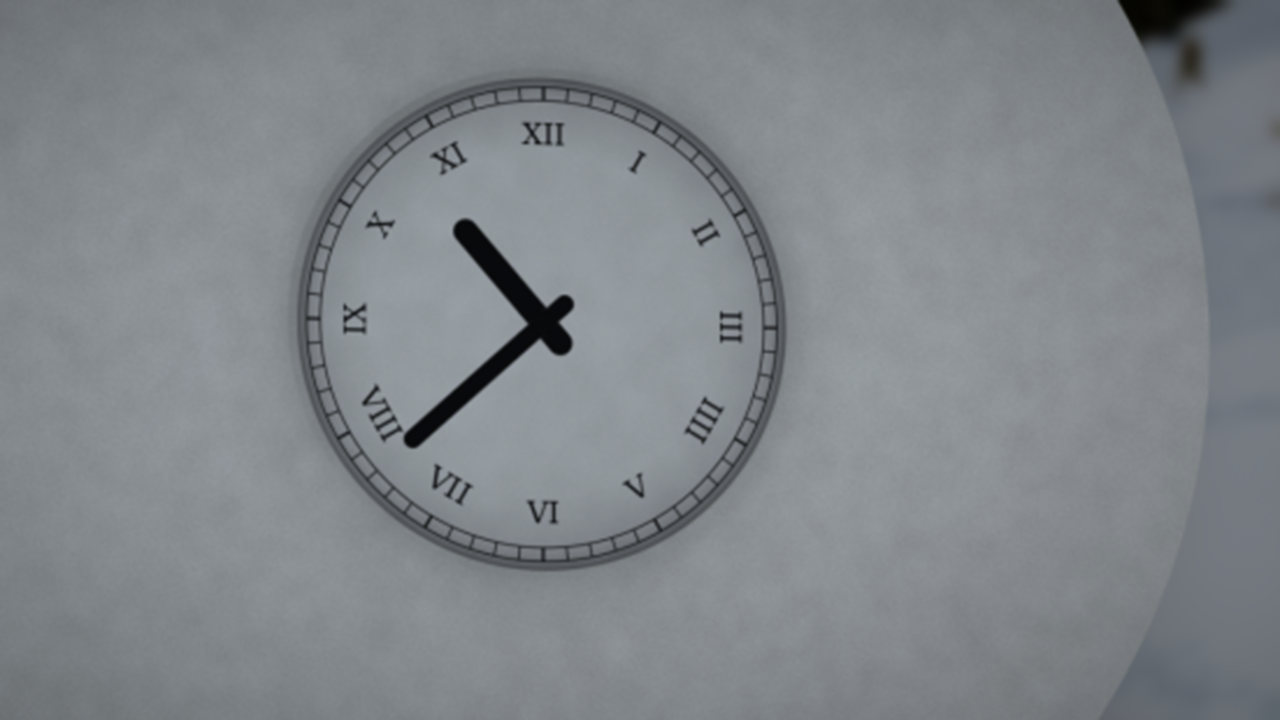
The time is 10h38
